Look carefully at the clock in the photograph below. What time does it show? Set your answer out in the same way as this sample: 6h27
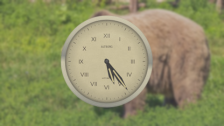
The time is 5h24
